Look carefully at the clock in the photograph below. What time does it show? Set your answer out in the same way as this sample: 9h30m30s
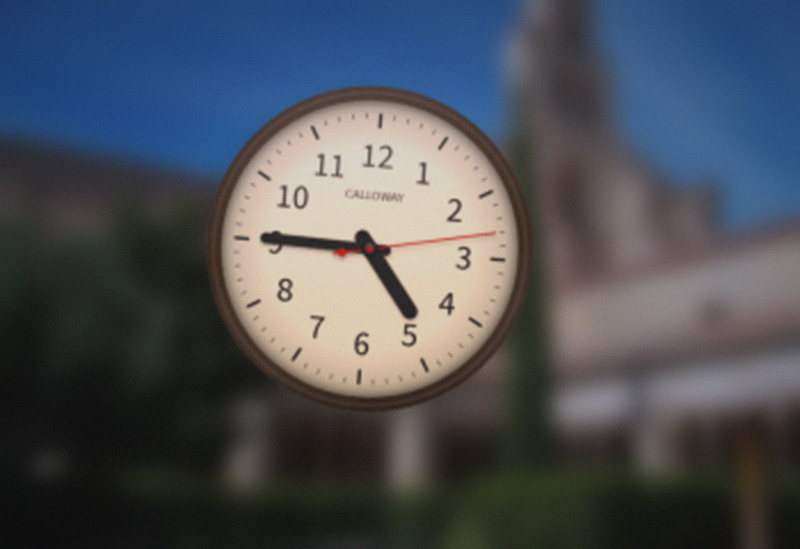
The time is 4h45m13s
